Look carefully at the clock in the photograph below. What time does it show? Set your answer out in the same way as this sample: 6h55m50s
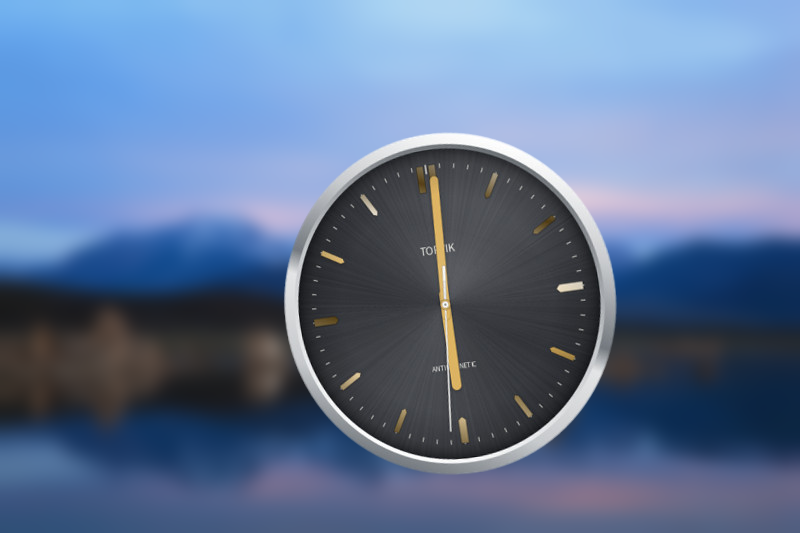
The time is 6h00m31s
